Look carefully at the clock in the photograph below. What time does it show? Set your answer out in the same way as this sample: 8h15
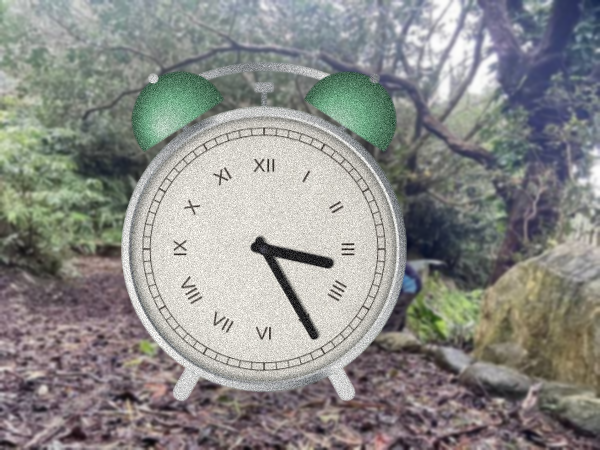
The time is 3h25
